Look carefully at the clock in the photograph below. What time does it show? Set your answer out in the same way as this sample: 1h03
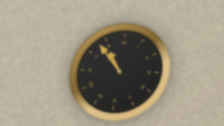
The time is 10h53
